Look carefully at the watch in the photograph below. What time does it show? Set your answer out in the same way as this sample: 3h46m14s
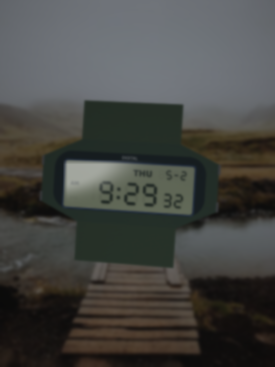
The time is 9h29m32s
